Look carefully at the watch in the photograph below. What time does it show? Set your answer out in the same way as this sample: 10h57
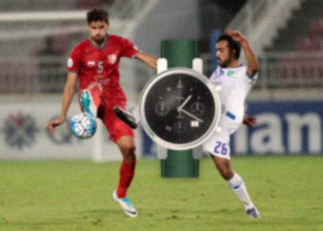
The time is 1h20
